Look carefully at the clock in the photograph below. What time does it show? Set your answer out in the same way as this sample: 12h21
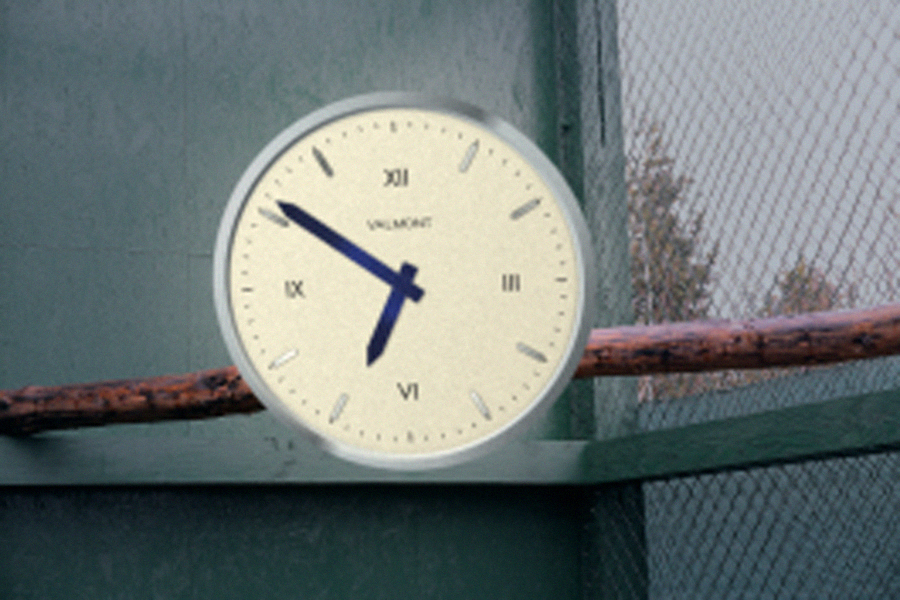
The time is 6h51
